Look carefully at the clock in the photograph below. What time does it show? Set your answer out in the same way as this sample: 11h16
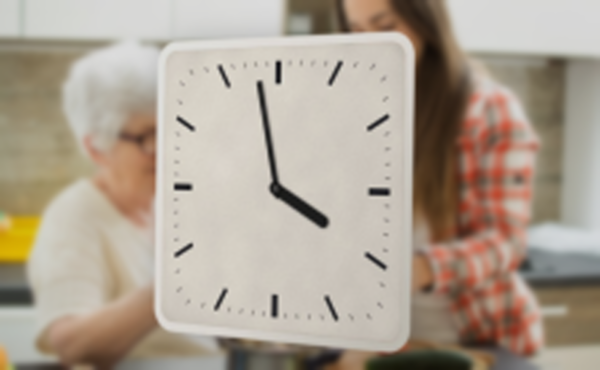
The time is 3h58
